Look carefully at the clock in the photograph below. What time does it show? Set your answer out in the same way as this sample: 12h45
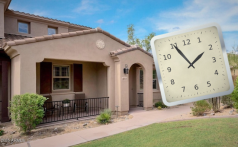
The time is 1h55
